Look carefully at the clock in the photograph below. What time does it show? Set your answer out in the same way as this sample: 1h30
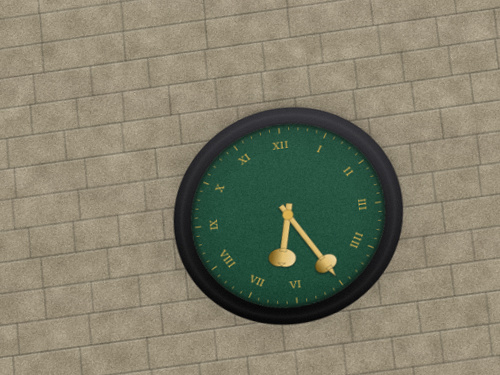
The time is 6h25
